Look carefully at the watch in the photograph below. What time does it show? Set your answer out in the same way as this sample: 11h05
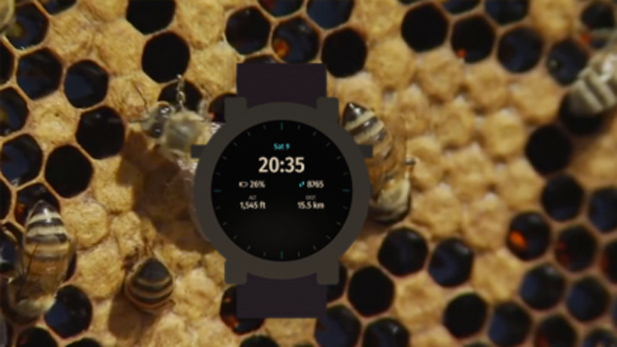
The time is 20h35
